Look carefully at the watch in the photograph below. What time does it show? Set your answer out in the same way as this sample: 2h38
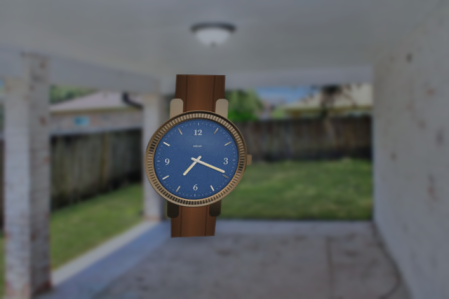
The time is 7h19
